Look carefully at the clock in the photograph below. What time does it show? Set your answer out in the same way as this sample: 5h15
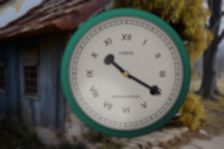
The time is 10h20
